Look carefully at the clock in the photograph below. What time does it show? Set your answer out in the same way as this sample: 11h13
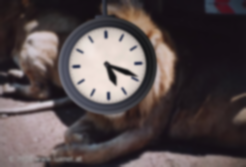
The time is 5h19
